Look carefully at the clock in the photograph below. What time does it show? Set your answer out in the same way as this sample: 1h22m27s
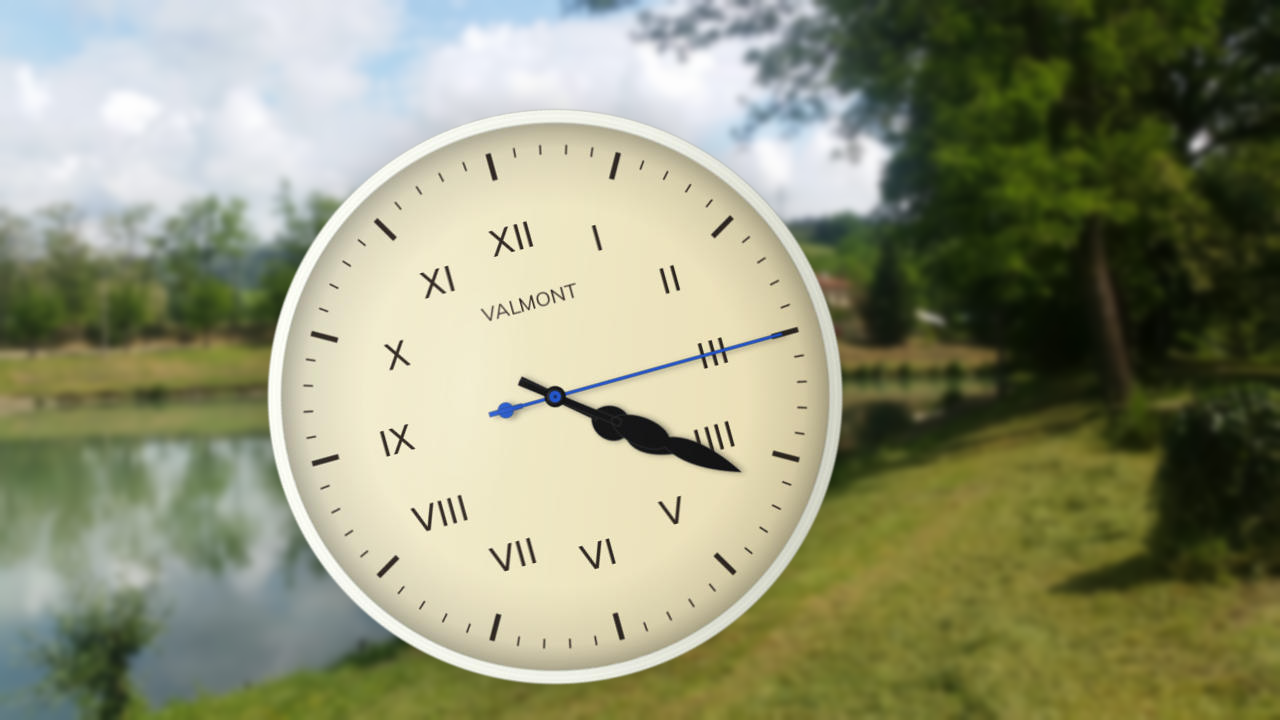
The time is 4h21m15s
